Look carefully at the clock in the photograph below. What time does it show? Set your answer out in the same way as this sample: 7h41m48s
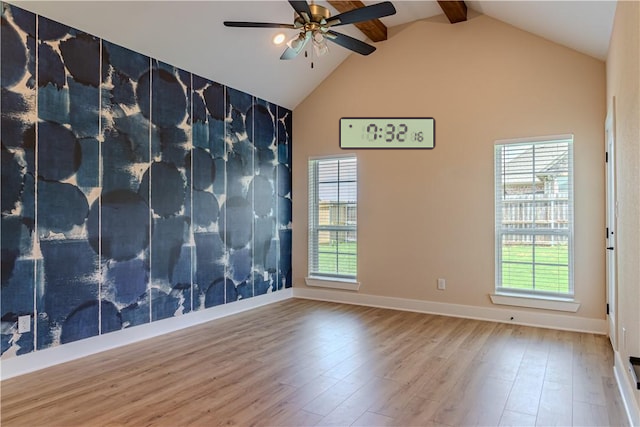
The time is 7h32m16s
